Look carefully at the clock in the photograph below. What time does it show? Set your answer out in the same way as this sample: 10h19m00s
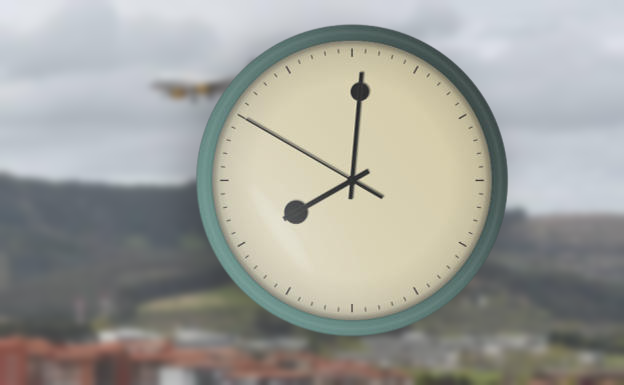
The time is 8h00m50s
